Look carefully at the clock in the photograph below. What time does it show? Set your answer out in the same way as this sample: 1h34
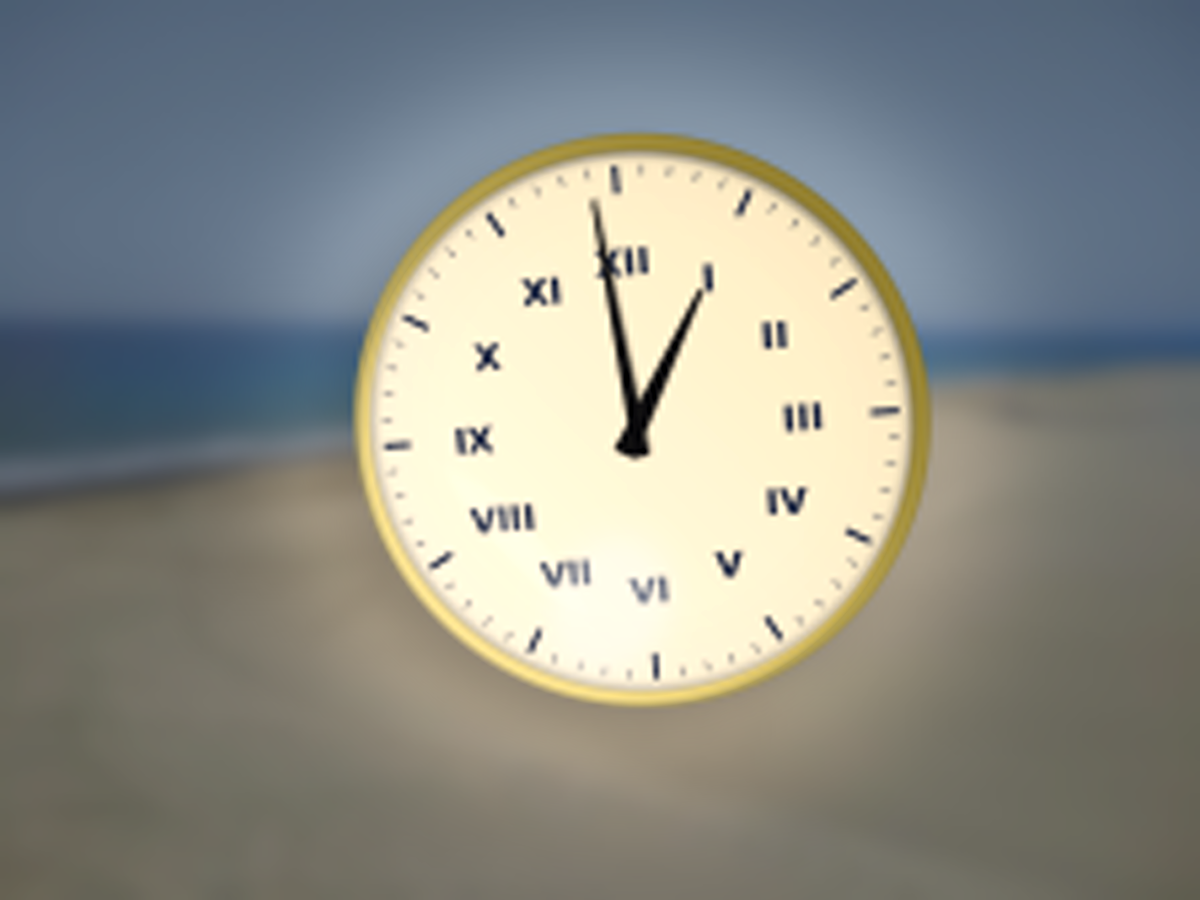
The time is 12h59
